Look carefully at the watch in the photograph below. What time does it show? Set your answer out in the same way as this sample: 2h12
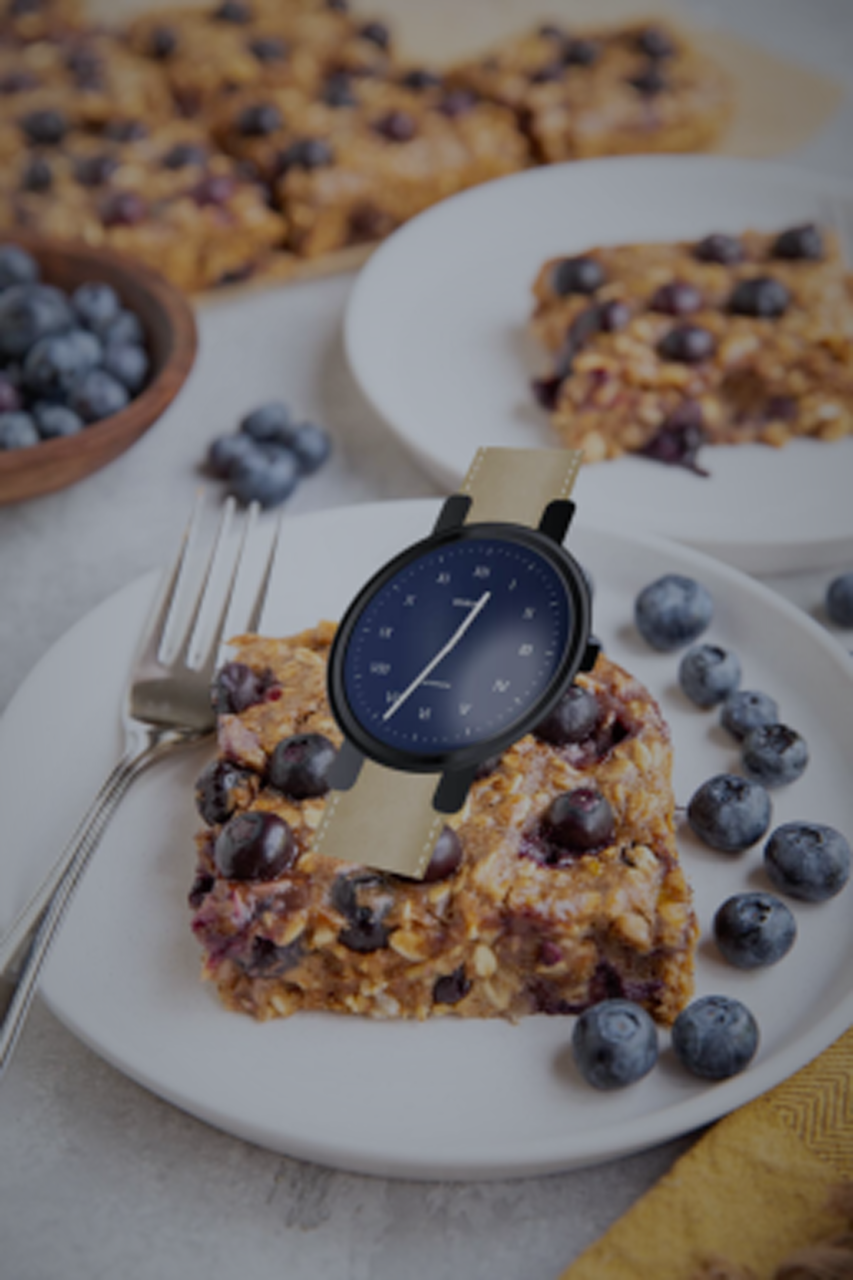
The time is 12h34
